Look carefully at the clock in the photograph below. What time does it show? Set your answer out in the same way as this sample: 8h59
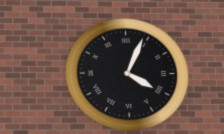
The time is 4h04
